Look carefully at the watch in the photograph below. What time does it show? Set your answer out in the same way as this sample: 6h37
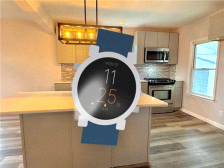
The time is 11h25
